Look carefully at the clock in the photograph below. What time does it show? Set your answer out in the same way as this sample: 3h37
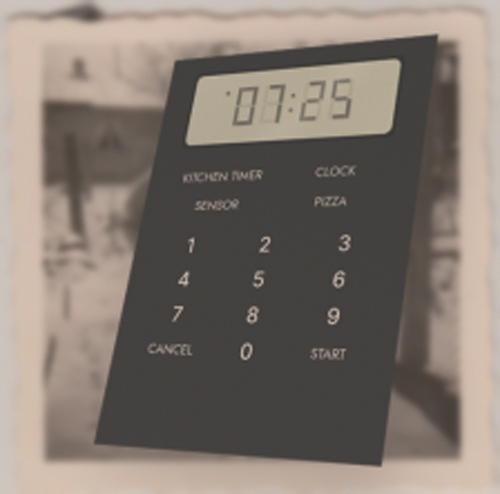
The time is 7h25
